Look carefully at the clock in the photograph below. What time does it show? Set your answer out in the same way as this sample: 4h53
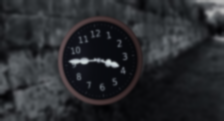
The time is 3h46
